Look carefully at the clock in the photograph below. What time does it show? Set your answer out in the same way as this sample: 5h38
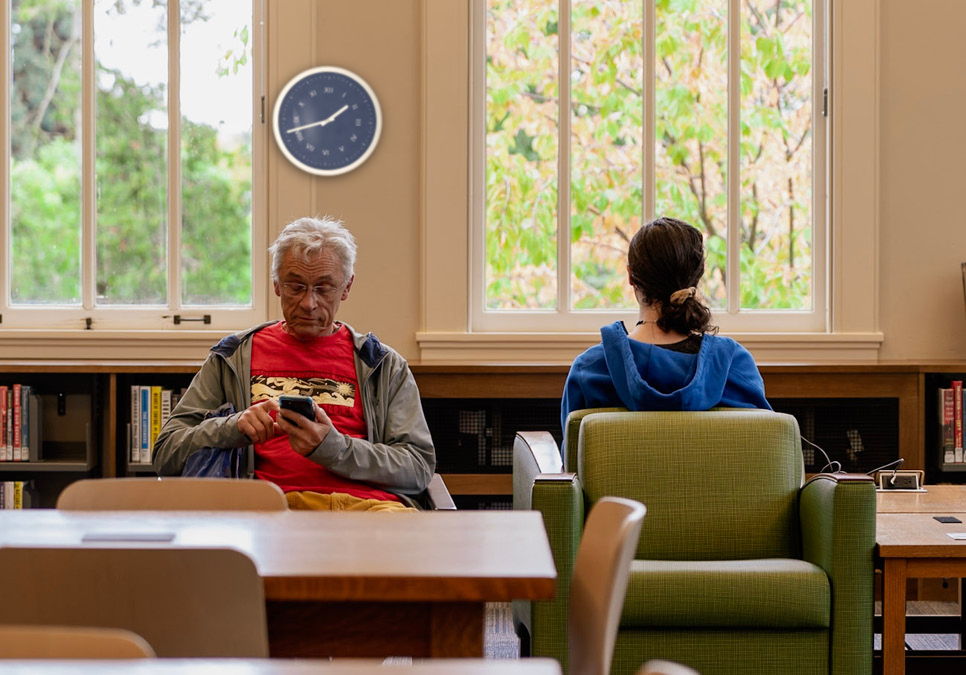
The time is 1h42
